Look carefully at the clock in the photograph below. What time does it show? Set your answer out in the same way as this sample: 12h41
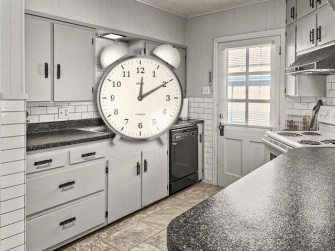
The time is 12h10
